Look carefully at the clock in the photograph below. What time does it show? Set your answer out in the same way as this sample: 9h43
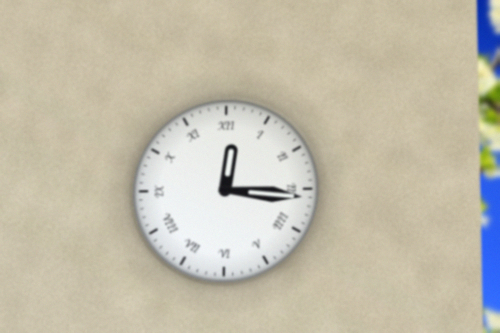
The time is 12h16
